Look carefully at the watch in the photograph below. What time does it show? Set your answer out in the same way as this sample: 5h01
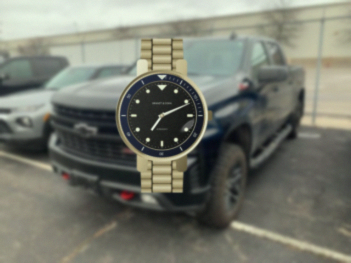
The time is 7h11
